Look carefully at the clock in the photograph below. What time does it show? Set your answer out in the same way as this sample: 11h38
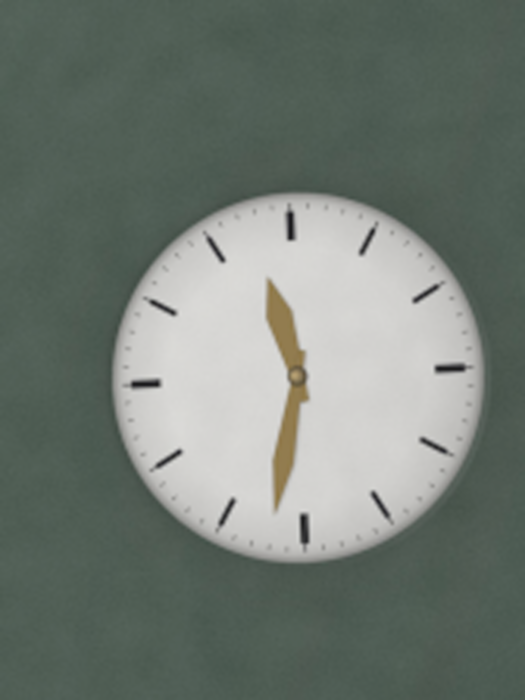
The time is 11h32
